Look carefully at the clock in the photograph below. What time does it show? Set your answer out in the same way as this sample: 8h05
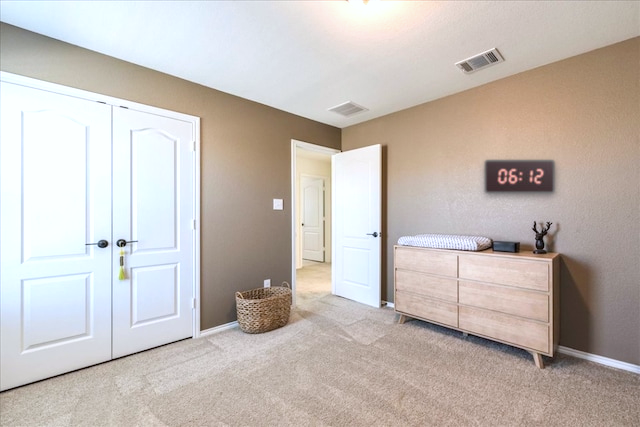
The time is 6h12
